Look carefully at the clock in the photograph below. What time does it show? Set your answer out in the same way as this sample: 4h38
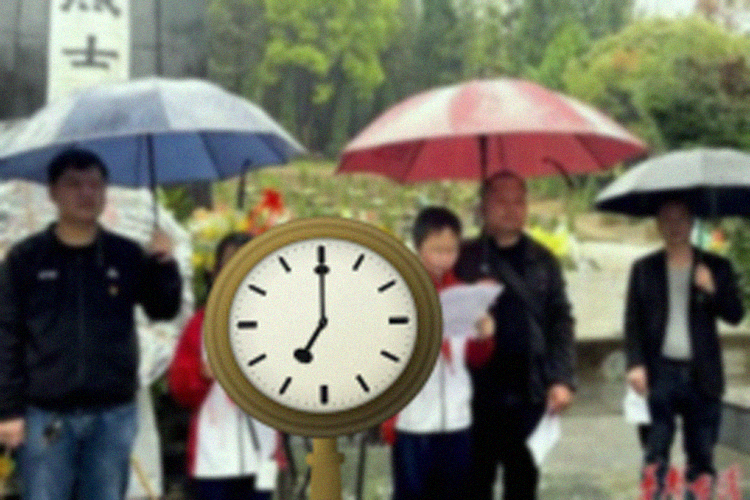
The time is 7h00
